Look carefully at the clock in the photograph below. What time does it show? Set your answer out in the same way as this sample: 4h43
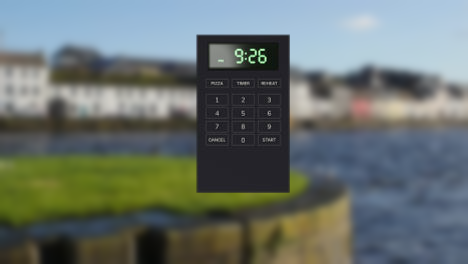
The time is 9h26
